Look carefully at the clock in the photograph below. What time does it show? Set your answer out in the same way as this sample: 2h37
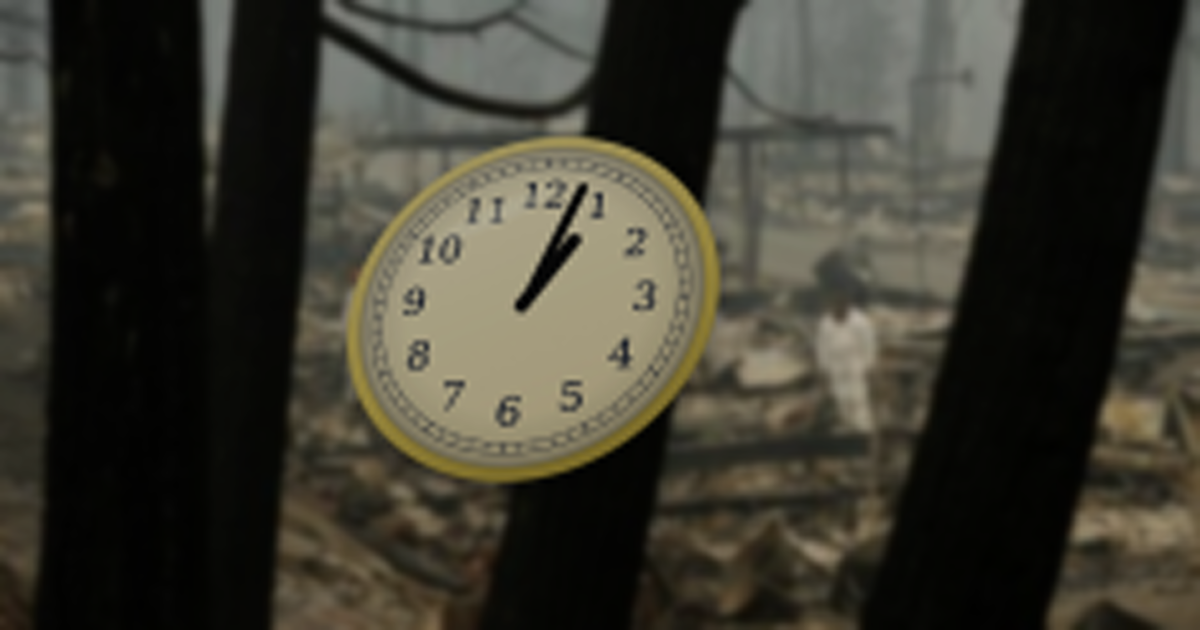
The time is 1h03
